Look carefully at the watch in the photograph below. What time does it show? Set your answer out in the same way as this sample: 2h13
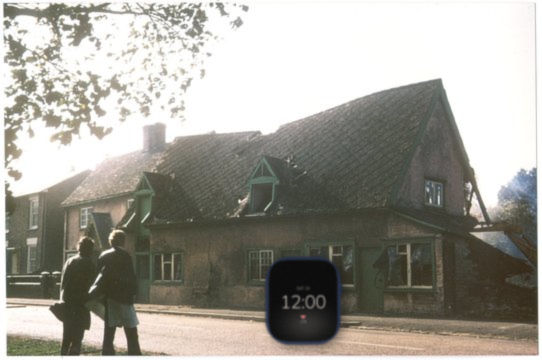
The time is 12h00
